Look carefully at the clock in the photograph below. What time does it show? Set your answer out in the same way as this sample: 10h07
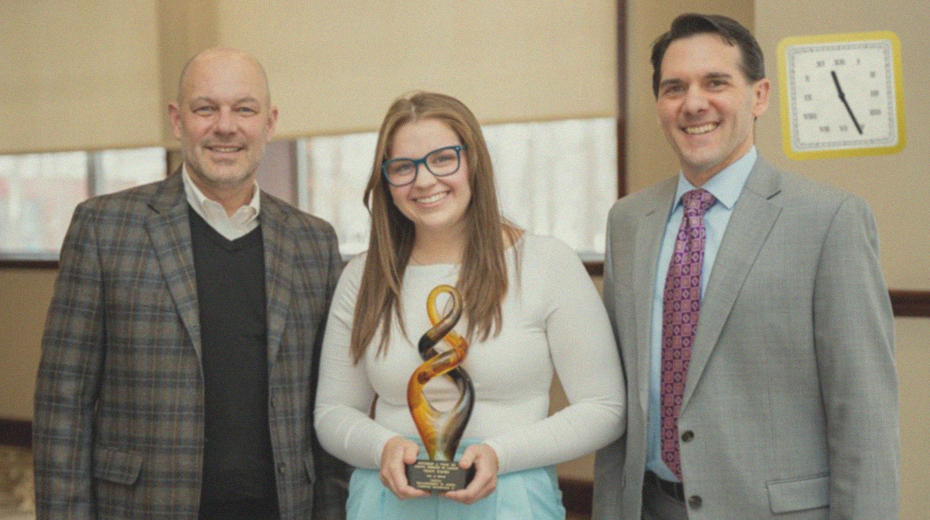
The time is 11h26
